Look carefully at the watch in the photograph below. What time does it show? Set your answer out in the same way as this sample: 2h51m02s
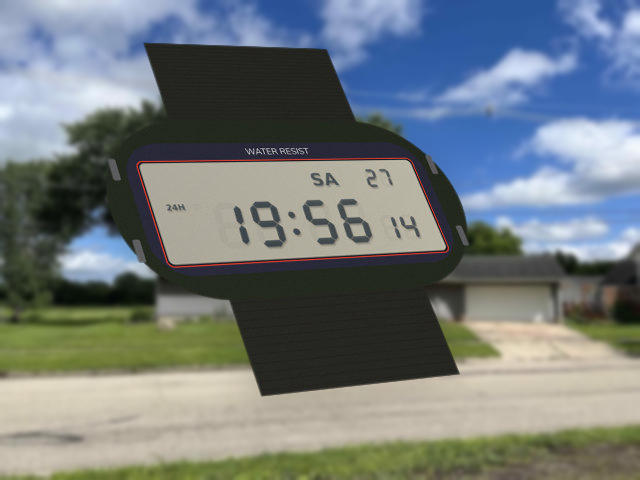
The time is 19h56m14s
